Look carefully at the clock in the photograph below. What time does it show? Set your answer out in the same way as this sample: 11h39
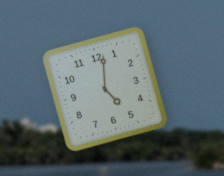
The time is 5h02
